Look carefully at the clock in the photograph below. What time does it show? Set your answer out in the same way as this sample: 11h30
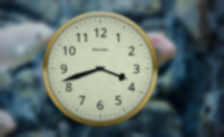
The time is 3h42
